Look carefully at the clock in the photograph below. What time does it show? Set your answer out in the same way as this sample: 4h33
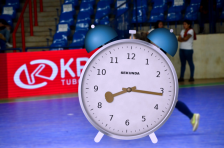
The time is 8h16
